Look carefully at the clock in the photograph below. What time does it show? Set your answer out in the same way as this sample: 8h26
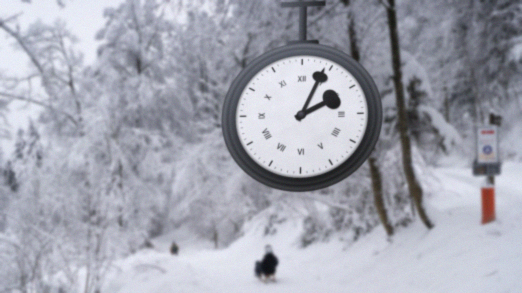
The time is 2h04
